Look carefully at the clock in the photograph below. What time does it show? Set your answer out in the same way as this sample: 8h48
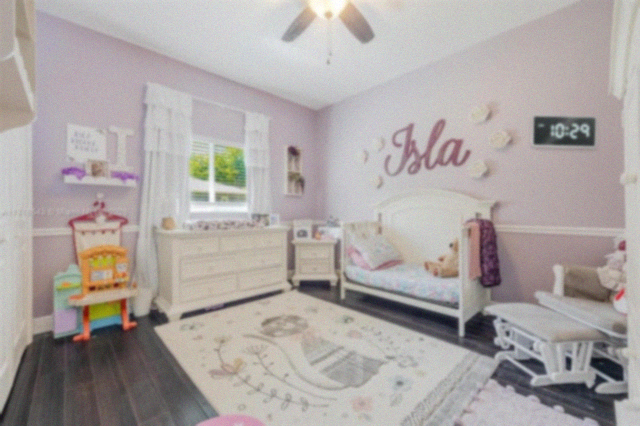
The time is 10h29
